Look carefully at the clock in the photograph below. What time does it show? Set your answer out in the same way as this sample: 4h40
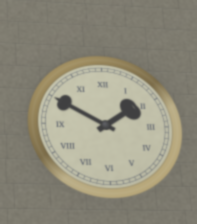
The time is 1h50
